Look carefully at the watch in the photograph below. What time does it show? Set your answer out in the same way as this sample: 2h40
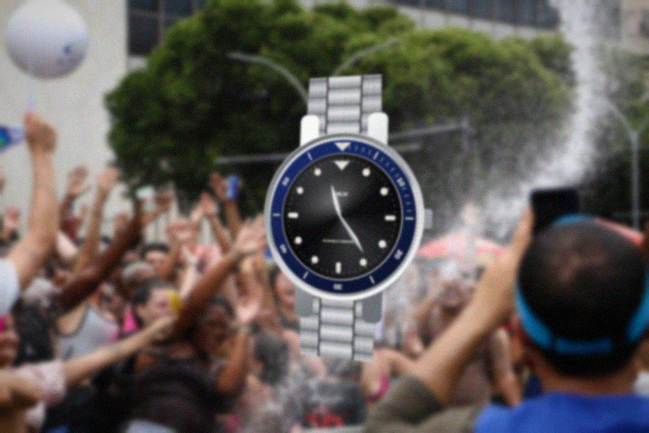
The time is 11h24
